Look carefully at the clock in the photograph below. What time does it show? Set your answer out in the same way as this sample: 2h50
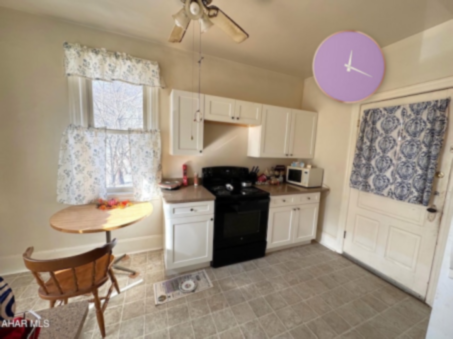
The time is 12h19
